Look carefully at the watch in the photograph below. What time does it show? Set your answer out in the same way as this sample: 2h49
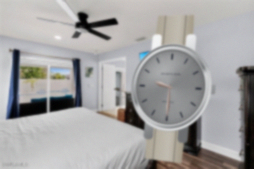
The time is 9h30
